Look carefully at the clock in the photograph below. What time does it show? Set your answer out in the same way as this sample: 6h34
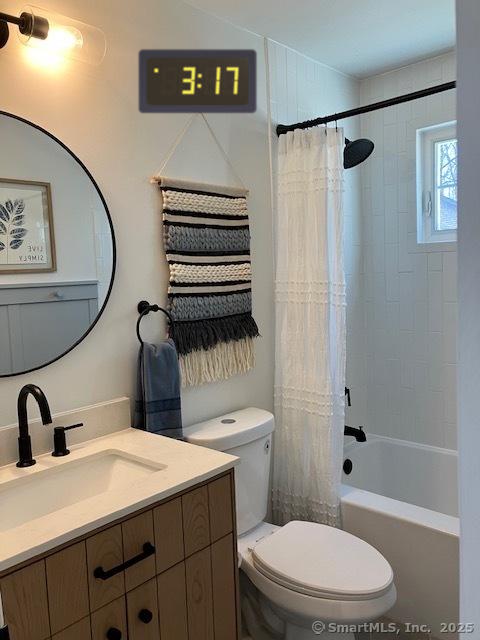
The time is 3h17
